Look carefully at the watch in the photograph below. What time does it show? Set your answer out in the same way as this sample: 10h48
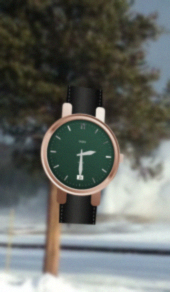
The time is 2h30
